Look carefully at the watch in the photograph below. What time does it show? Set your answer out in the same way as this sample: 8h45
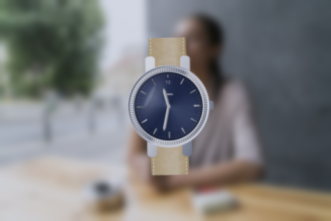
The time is 11h32
